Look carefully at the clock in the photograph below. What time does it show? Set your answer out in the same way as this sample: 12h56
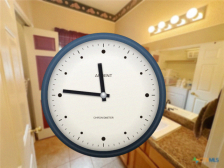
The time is 11h46
